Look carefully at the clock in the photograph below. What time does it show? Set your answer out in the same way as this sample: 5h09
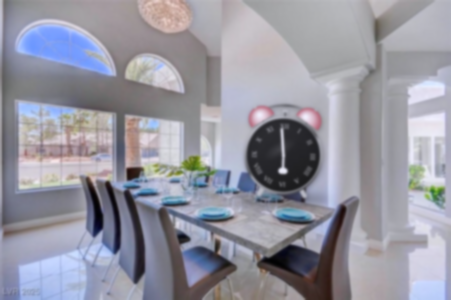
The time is 5h59
